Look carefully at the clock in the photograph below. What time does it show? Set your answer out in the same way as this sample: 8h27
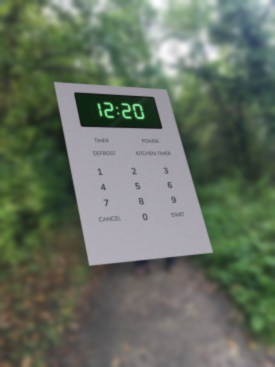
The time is 12h20
